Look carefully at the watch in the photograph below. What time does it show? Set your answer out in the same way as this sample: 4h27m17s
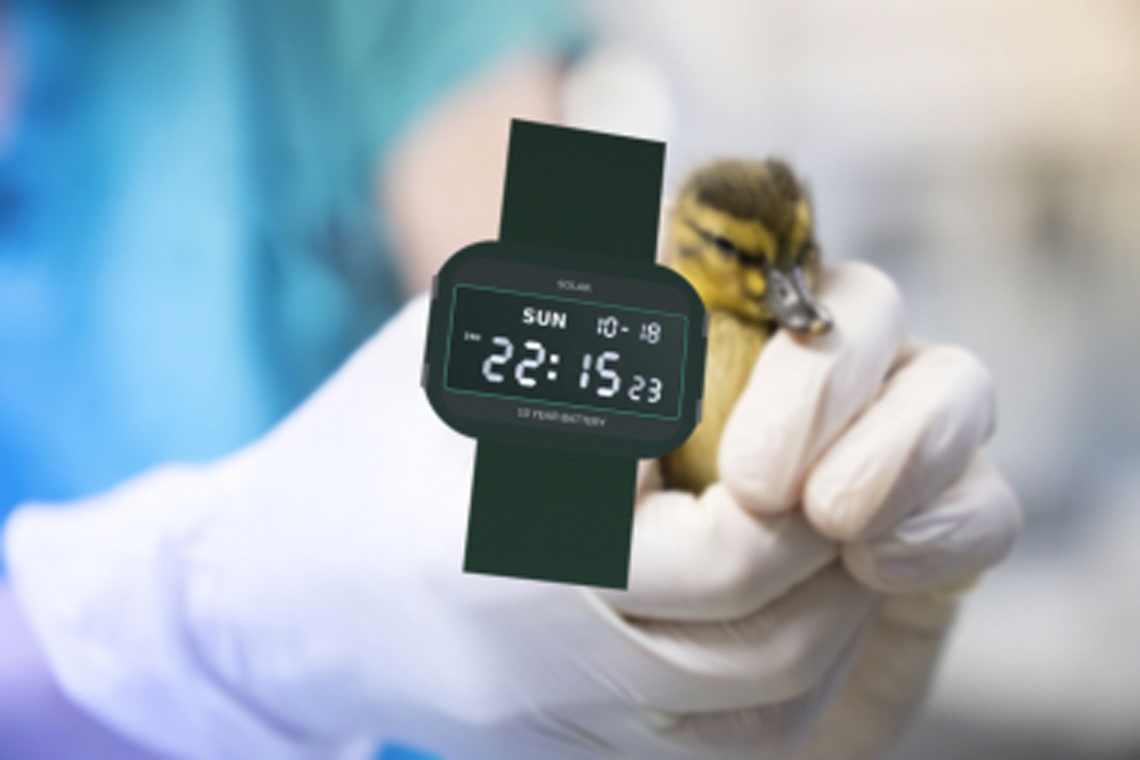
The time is 22h15m23s
